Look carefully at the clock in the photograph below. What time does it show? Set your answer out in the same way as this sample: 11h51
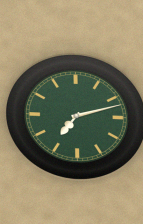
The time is 7h12
